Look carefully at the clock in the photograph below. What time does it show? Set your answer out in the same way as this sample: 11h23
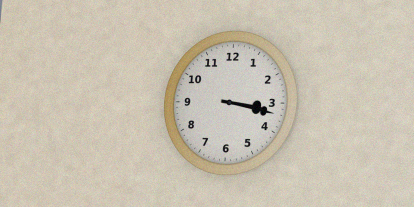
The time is 3h17
